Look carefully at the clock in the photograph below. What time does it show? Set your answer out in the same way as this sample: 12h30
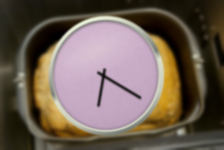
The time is 6h20
